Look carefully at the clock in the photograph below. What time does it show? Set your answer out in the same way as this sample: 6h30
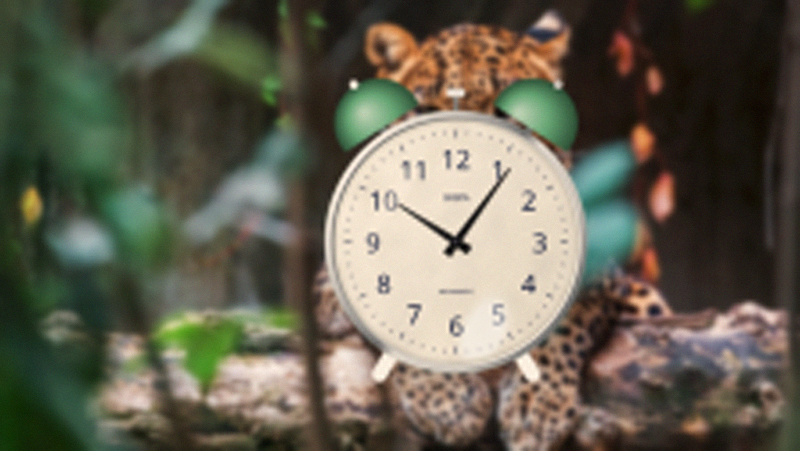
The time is 10h06
